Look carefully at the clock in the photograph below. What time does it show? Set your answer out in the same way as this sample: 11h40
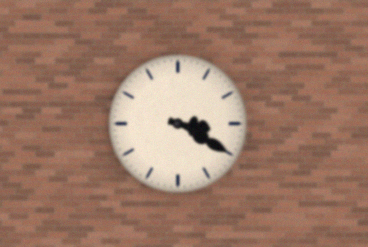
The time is 3h20
